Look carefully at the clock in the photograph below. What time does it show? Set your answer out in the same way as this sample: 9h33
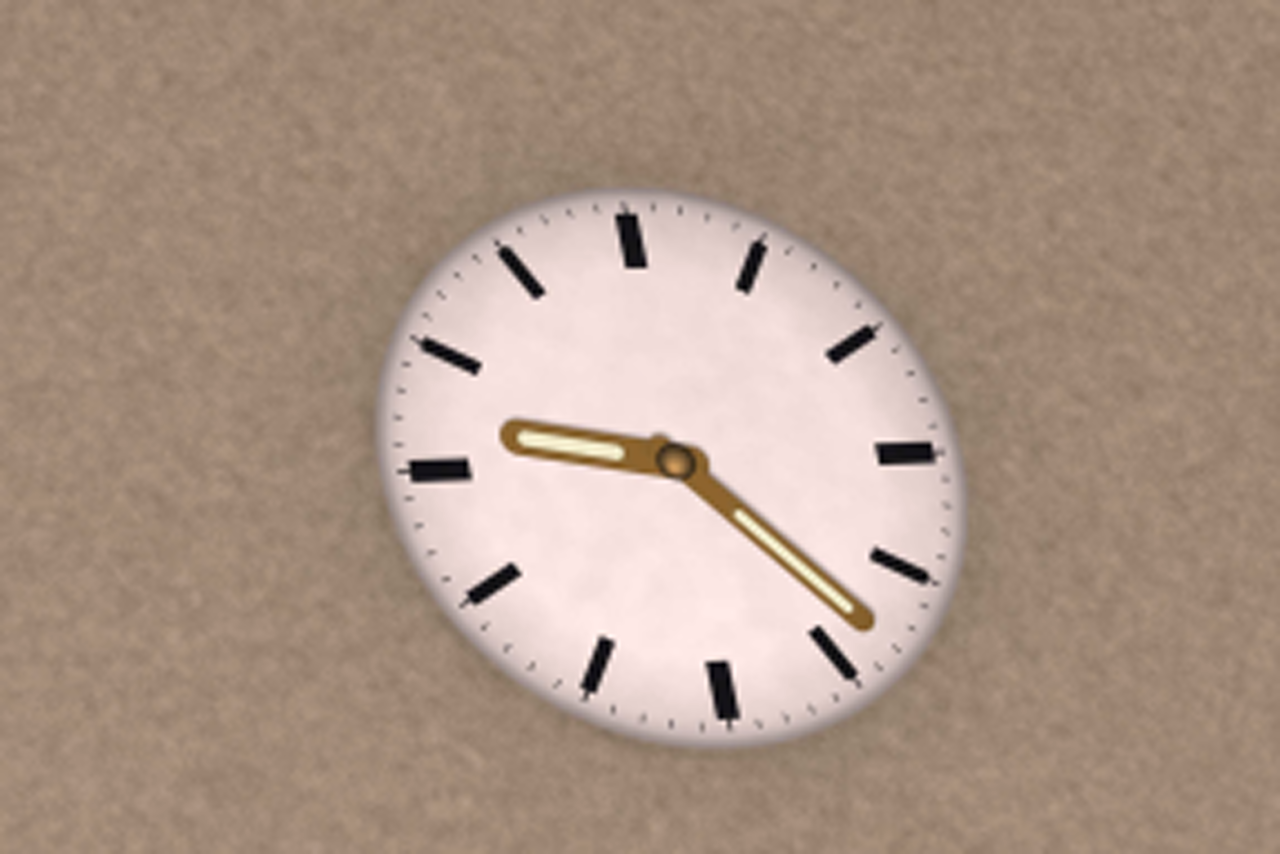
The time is 9h23
